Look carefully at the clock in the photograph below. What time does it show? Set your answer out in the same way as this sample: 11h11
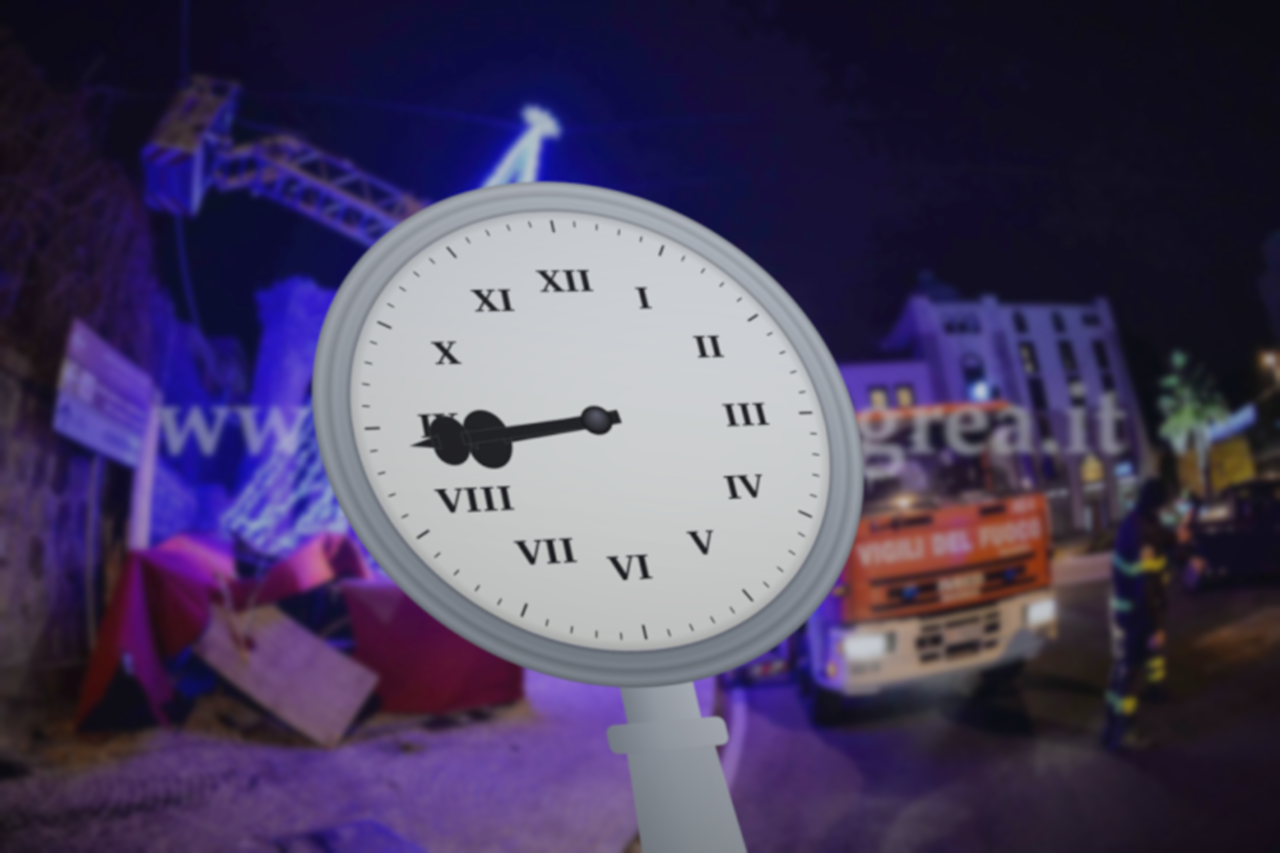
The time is 8h44
